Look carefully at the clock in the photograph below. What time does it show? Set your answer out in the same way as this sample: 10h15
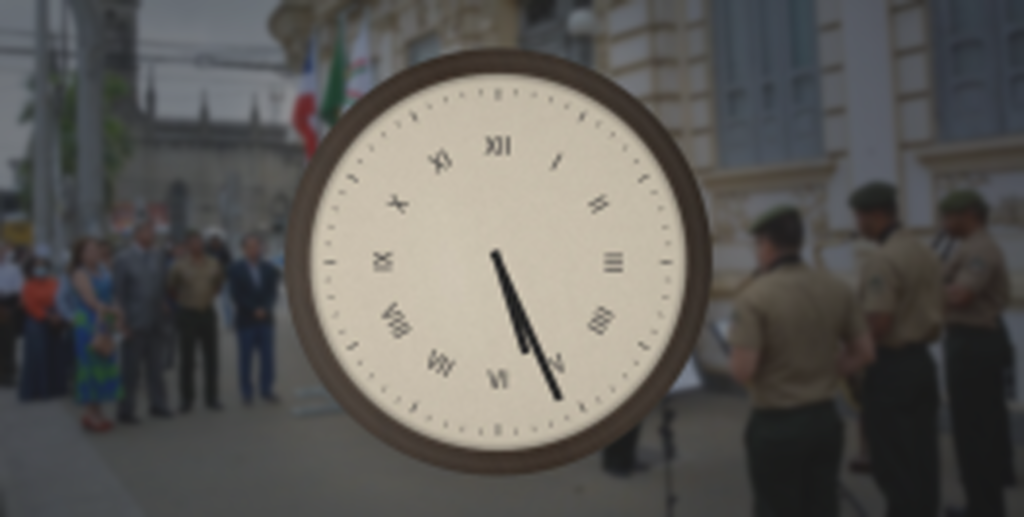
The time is 5h26
